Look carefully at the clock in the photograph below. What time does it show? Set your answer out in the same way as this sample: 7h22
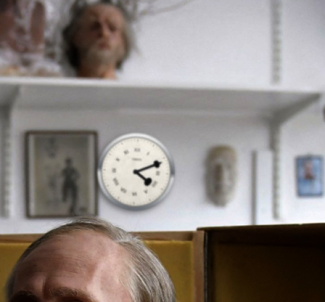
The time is 4h11
